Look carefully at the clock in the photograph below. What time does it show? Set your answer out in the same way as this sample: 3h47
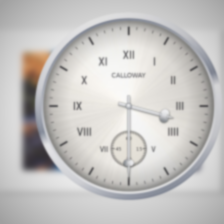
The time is 3h30
